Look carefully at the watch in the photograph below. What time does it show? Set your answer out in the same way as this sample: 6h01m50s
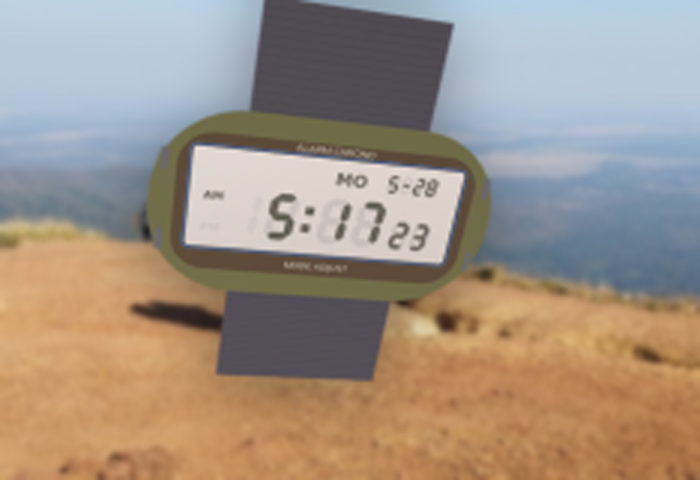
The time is 5h17m23s
